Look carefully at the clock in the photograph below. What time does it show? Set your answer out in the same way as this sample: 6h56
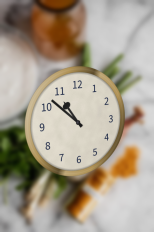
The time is 10h52
